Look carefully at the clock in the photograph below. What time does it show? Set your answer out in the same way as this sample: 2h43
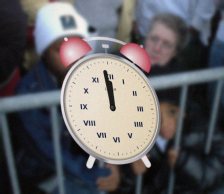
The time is 11h59
